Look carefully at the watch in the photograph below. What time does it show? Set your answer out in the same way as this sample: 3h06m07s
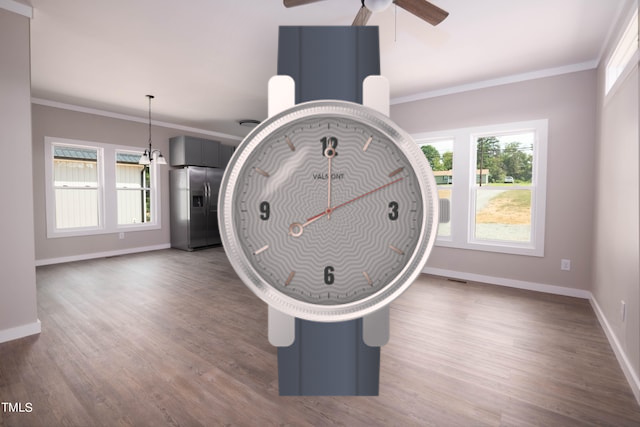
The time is 8h00m11s
